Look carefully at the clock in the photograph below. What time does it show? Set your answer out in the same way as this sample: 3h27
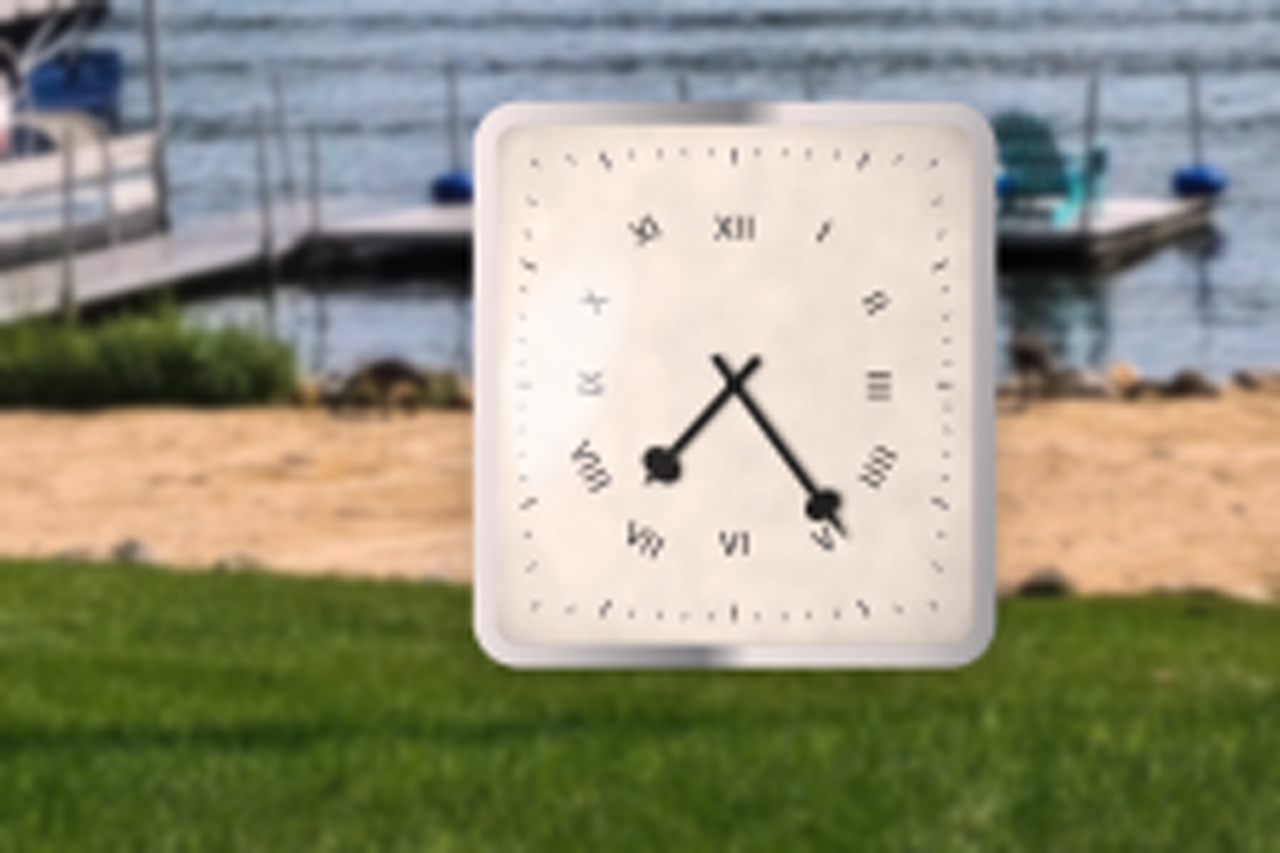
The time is 7h24
